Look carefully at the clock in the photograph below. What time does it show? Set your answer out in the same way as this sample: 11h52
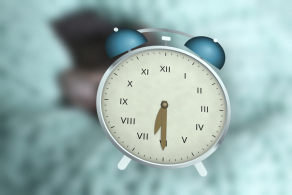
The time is 6h30
